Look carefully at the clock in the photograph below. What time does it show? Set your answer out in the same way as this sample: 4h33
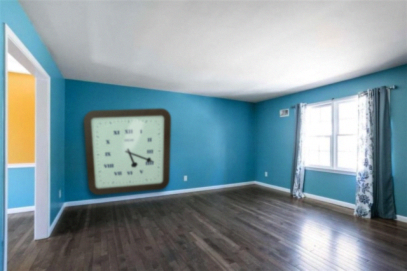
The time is 5h19
